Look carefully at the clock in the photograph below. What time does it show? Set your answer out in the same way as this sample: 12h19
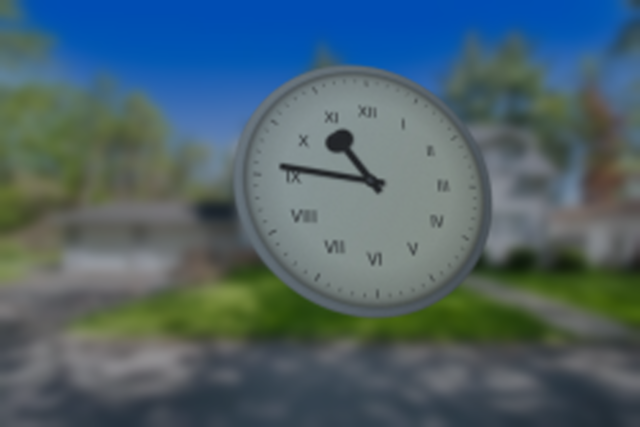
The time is 10h46
